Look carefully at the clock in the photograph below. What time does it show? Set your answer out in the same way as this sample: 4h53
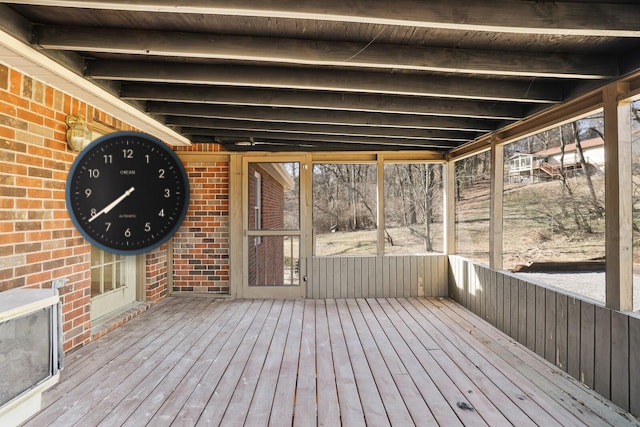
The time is 7h39
